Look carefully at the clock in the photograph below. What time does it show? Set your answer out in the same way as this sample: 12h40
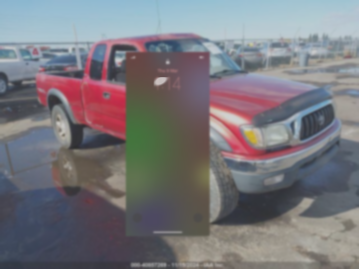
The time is 1h14
